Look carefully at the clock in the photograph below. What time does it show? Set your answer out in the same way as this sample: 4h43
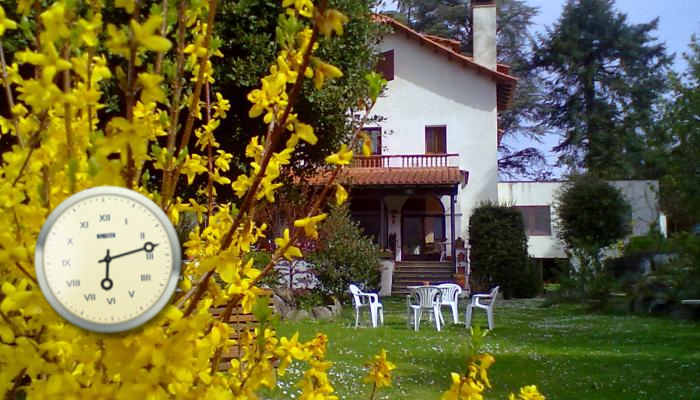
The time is 6h13
